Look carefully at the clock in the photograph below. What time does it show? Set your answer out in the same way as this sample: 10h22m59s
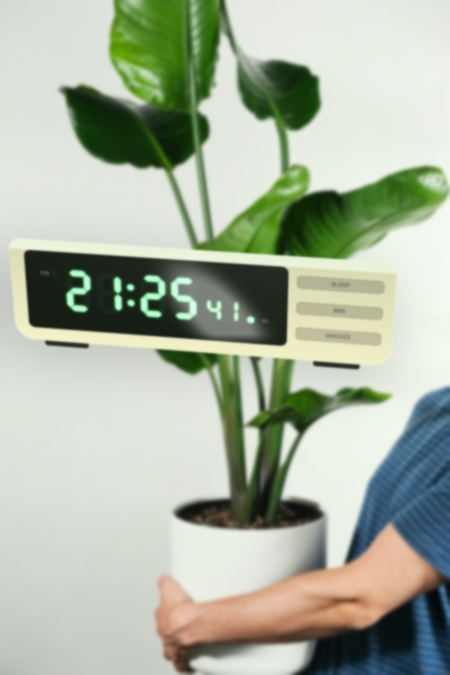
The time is 21h25m41s
